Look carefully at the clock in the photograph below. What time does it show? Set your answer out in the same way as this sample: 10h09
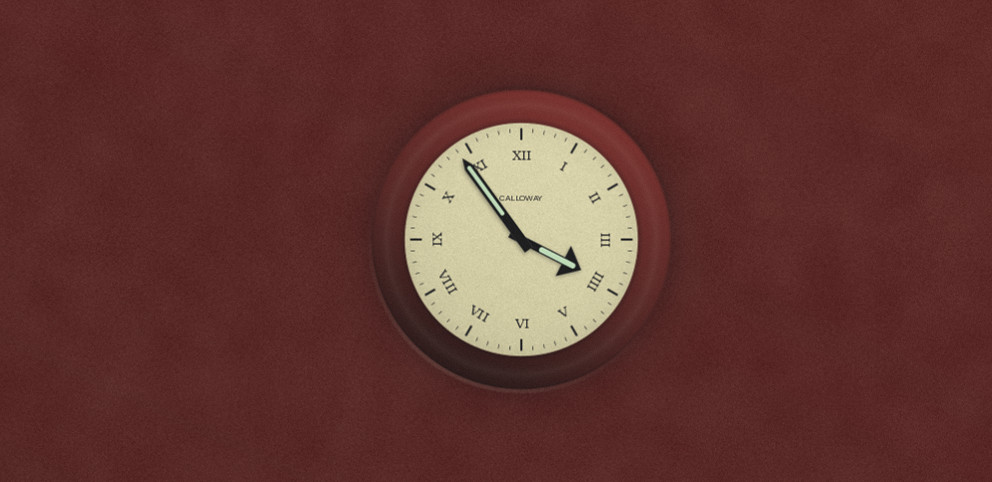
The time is 3h54
